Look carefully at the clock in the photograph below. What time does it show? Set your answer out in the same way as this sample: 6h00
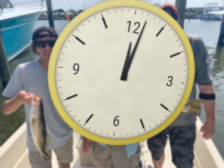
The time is 12h02
